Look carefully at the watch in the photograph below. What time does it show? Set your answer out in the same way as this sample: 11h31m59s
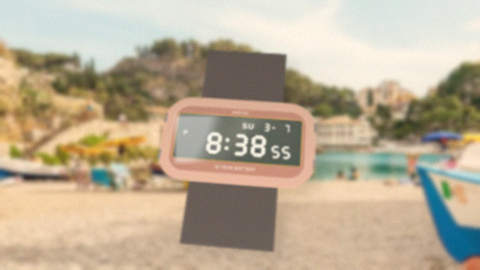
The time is 8h38m55s
